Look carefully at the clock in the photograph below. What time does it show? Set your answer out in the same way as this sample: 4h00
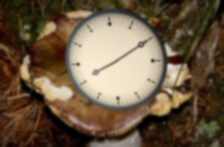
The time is 8h10
